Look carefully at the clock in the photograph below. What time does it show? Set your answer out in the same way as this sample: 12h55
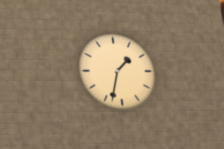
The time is 1h33
